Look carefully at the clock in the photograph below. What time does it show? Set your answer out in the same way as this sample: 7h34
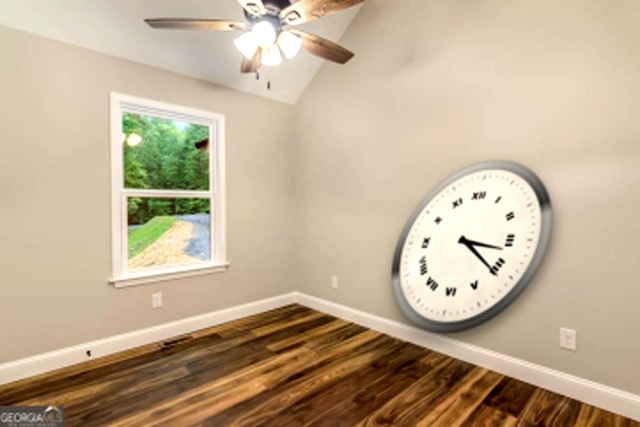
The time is 3h21
